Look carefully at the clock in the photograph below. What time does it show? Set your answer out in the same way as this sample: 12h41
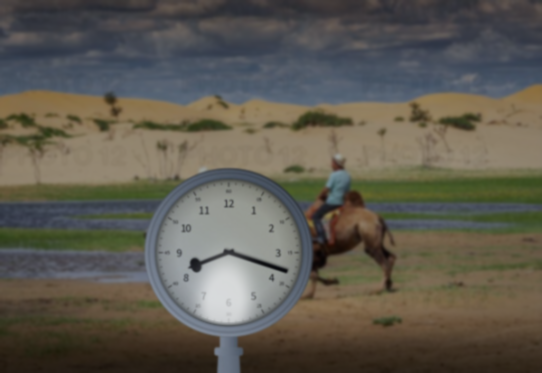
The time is 8h18
